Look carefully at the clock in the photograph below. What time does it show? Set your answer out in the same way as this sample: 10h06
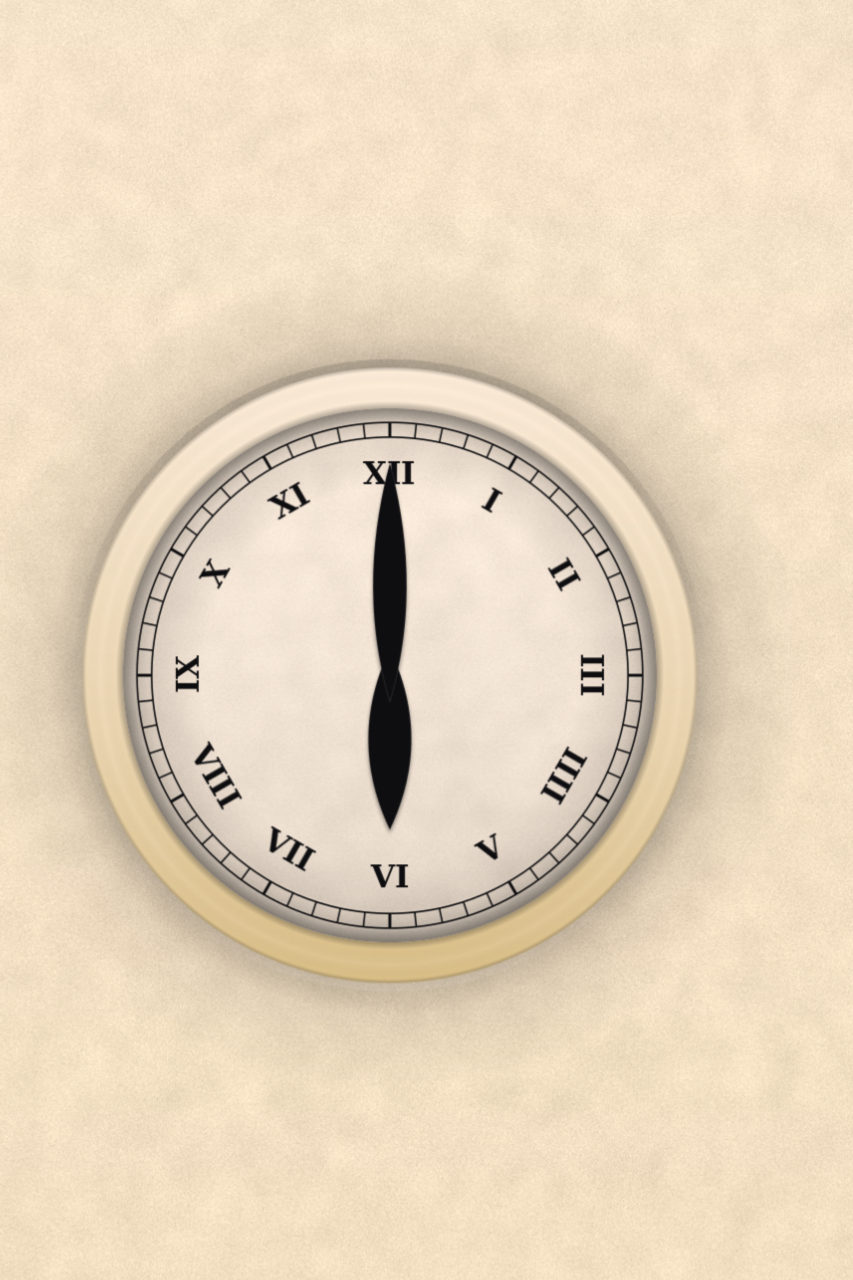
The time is 6h00
